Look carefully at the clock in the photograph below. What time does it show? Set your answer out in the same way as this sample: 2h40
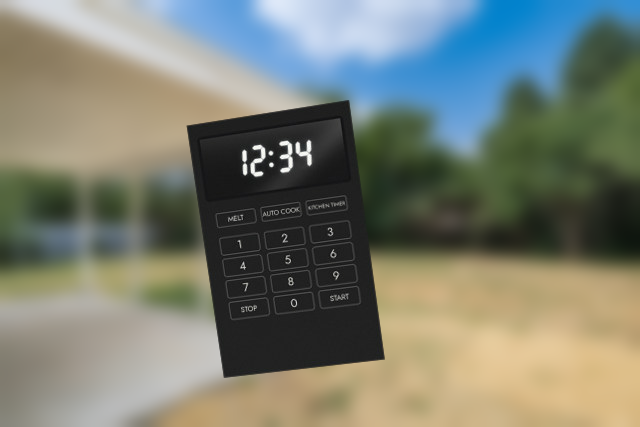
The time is 12h34
